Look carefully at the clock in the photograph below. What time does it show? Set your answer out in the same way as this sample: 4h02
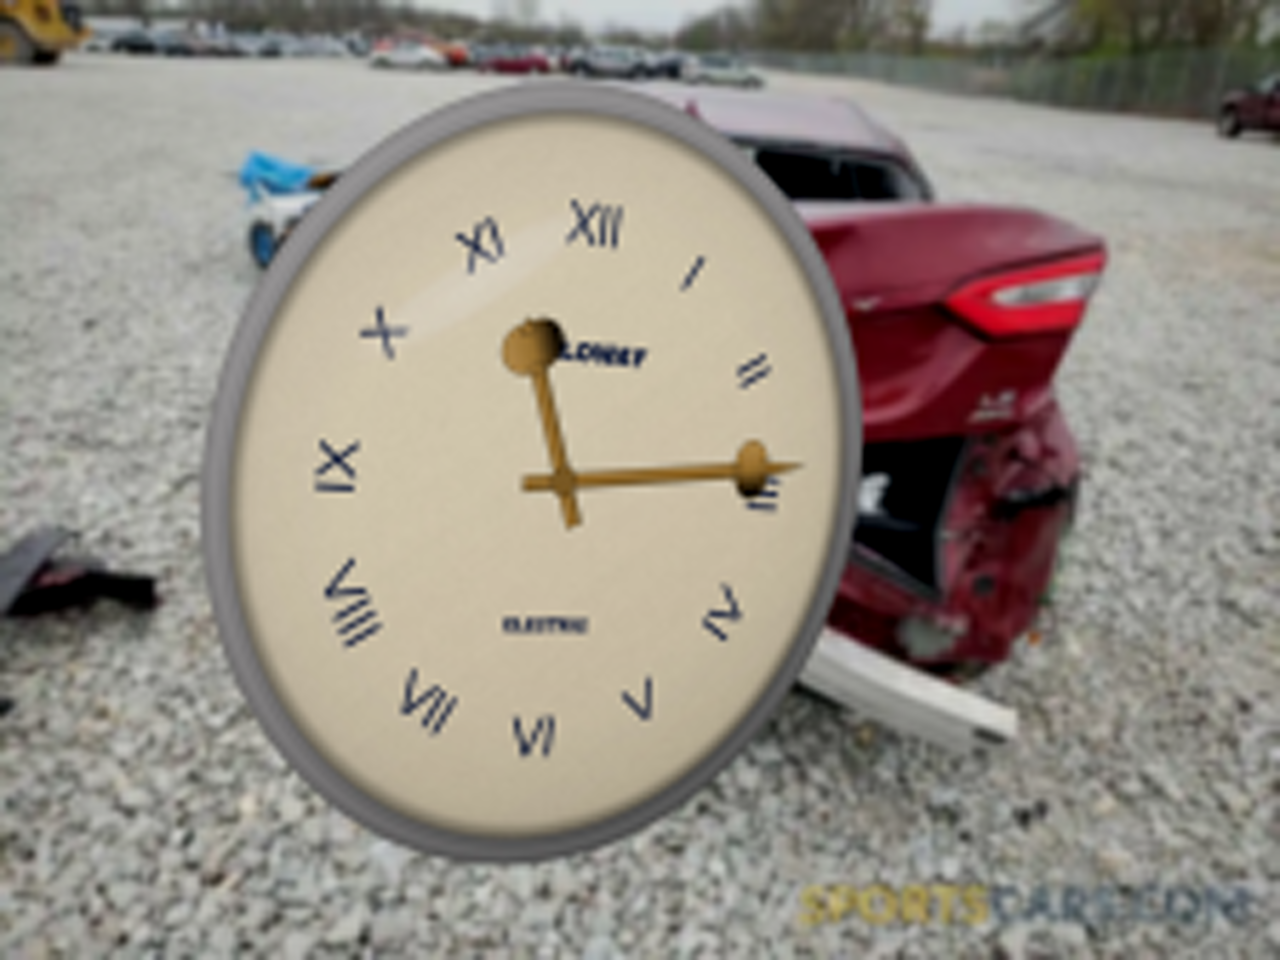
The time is 11h14
